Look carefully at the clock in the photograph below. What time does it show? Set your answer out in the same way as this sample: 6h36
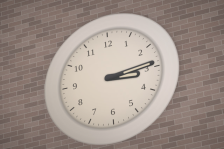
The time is 3h14
